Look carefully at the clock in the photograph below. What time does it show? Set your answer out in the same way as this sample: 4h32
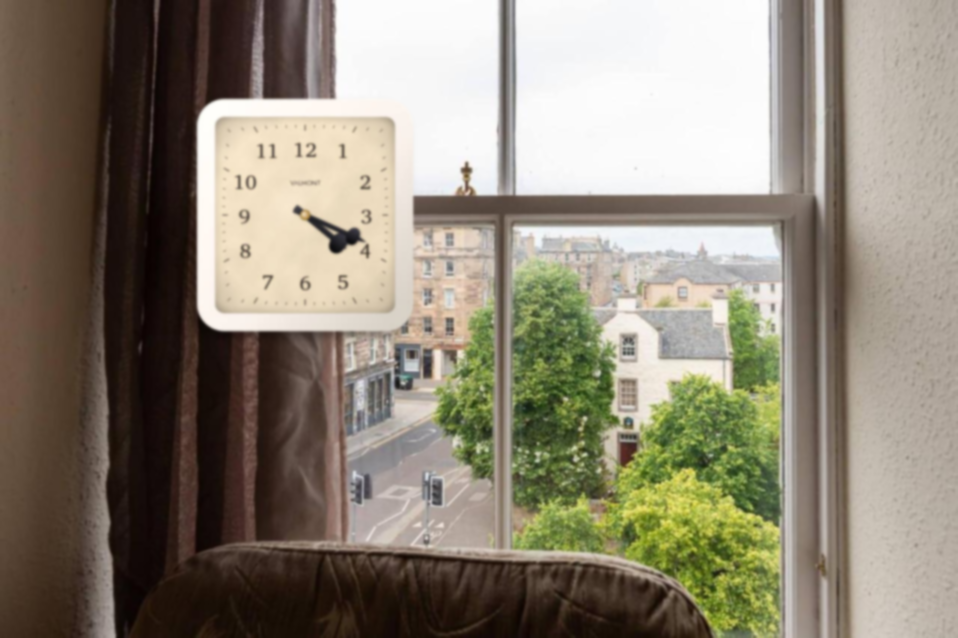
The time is 4h19
